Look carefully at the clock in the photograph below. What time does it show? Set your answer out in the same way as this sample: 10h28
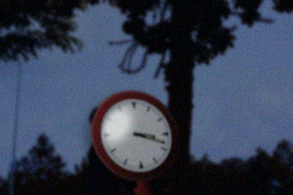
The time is 3h18
